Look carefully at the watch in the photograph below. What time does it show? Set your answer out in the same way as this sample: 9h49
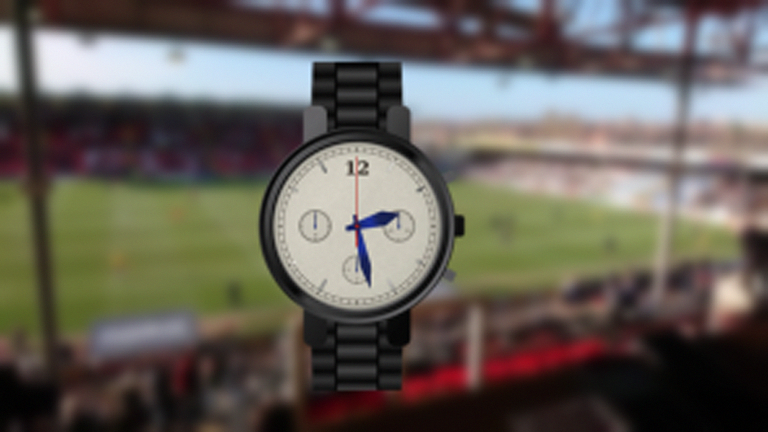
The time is 2h28
